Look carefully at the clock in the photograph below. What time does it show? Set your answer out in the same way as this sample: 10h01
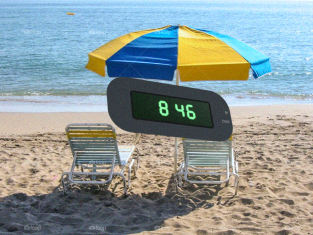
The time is 8h46
